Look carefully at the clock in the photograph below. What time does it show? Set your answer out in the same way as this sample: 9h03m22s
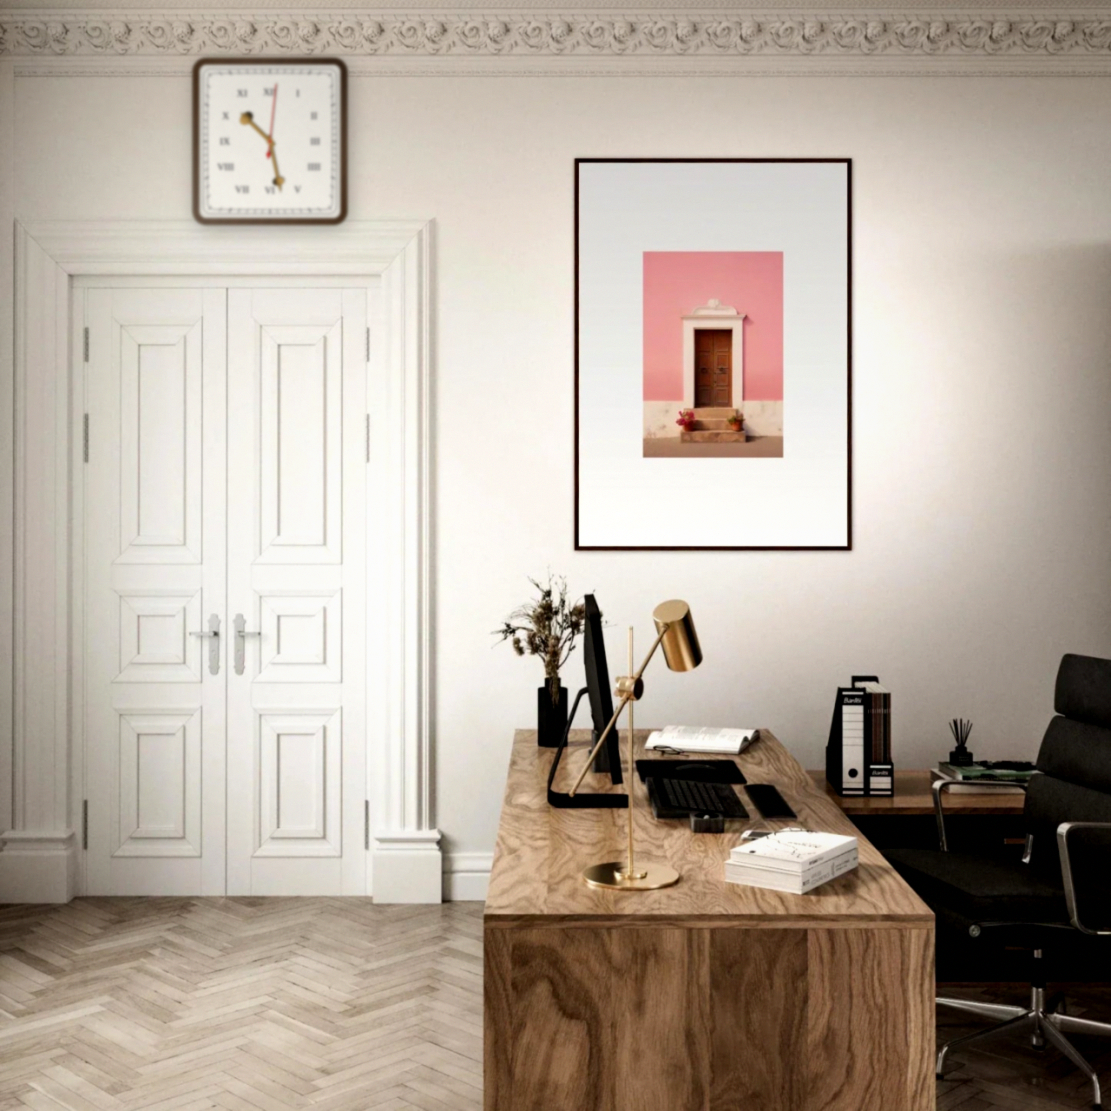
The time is 10h28m01s
